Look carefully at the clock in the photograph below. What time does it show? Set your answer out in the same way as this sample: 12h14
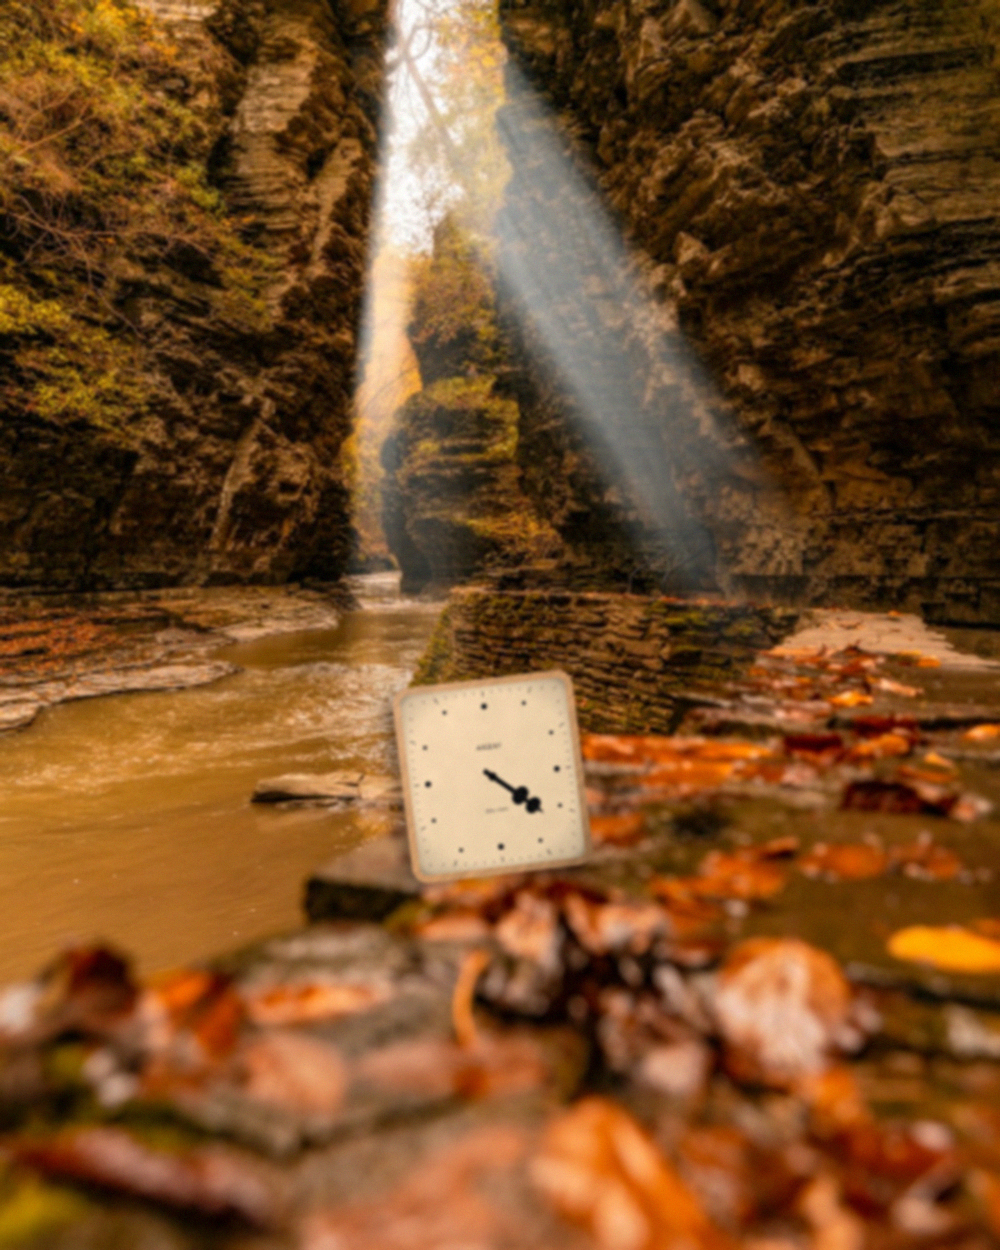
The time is 4h22
